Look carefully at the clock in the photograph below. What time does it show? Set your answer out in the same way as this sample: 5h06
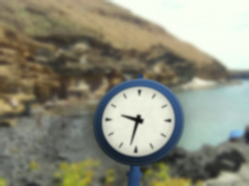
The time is 9h32
